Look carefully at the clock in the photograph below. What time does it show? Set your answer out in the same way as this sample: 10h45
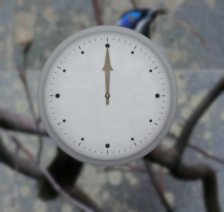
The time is 12h00
